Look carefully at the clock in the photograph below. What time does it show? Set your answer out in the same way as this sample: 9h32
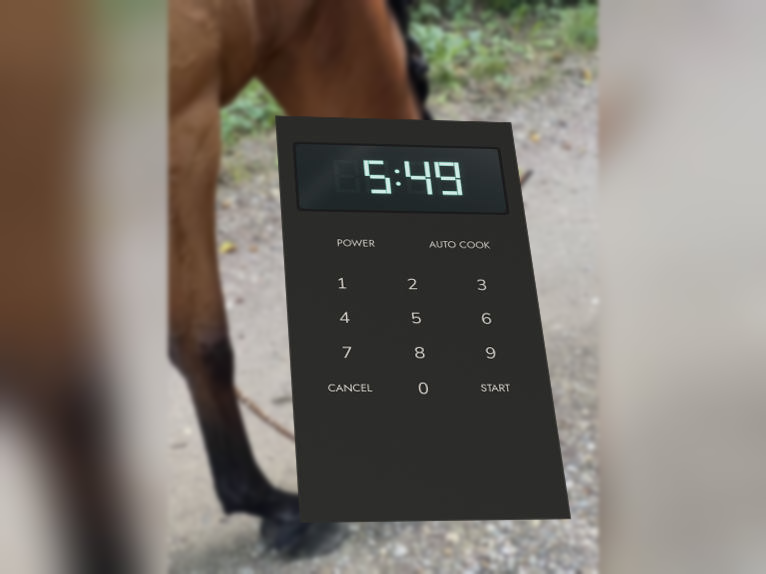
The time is 5h49
